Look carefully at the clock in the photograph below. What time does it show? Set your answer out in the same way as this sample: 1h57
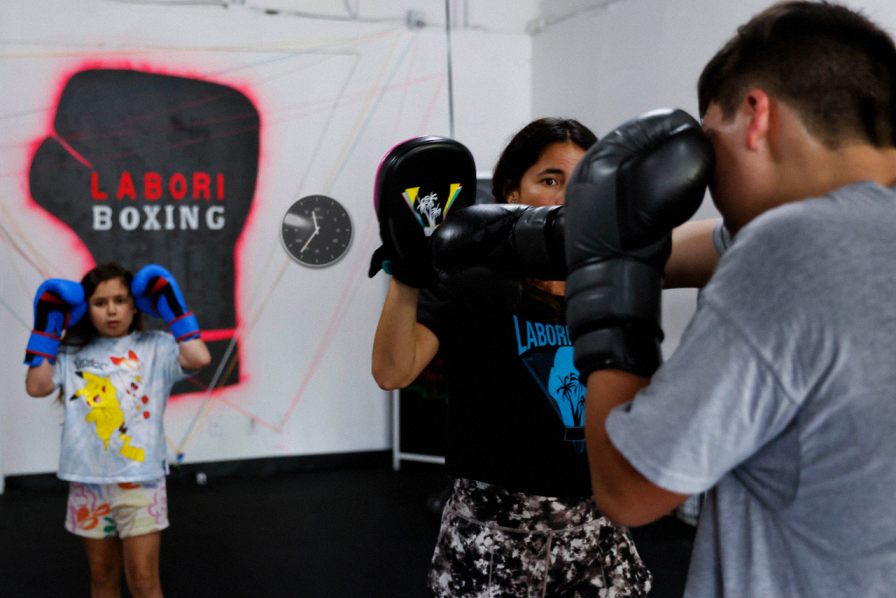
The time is 11h36
